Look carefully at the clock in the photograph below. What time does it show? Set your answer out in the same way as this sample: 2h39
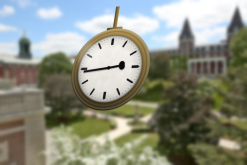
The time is 2h44
